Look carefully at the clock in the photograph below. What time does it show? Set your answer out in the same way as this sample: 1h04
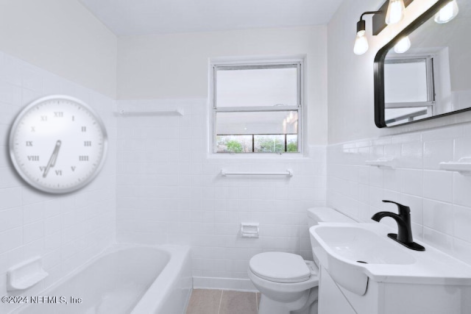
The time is 6h34
